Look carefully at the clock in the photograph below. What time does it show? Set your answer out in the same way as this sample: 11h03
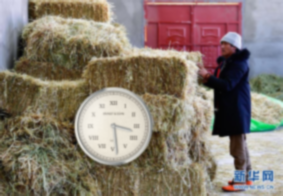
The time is 3h29
